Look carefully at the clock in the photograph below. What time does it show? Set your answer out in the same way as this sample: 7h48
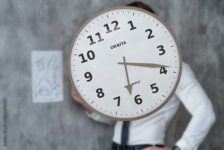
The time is 6h19
